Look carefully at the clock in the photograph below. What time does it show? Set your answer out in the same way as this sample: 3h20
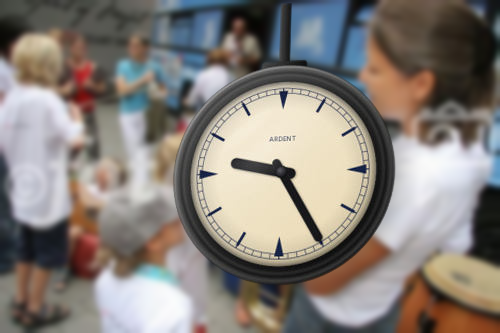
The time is 9h25
